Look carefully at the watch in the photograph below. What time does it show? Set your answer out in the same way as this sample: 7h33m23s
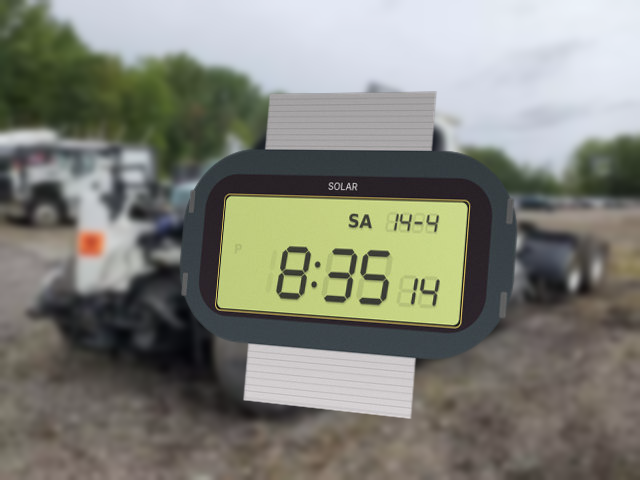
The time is 8h35m14s
